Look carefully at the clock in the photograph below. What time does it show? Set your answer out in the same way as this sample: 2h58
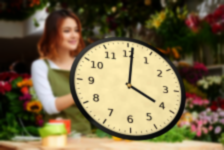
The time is 4h01
